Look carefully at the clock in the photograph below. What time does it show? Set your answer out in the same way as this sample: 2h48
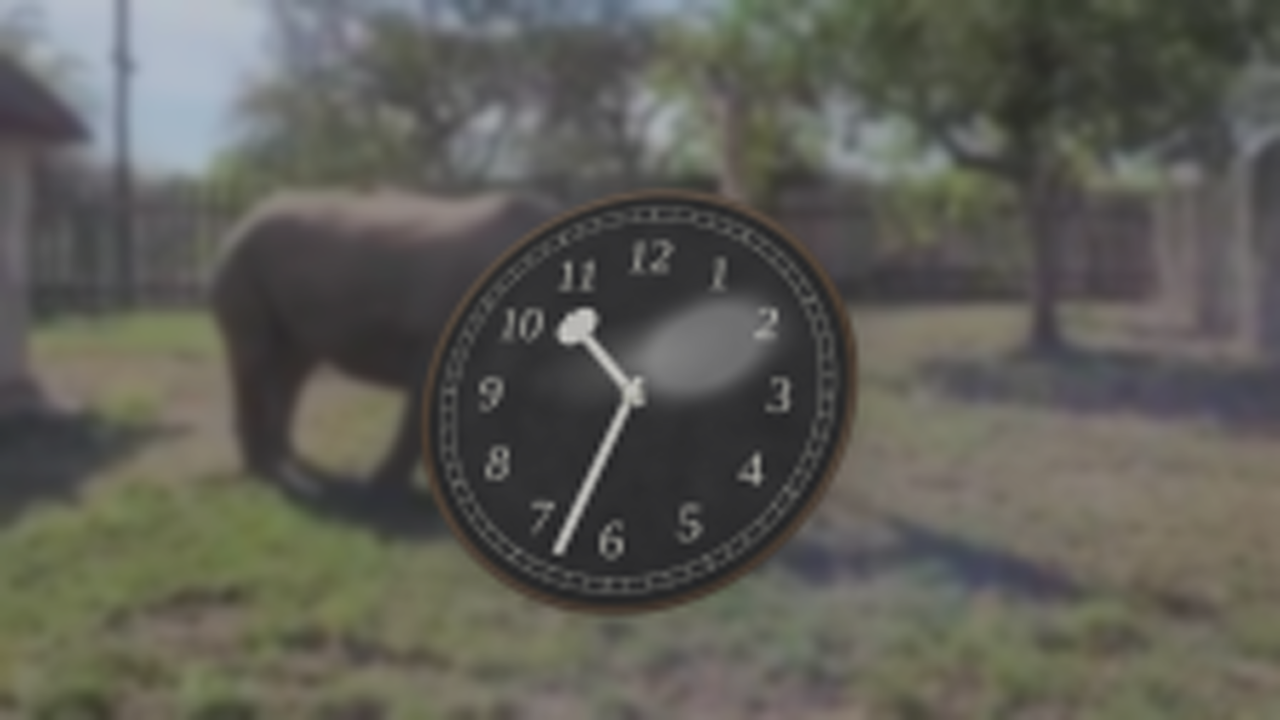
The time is 10h33
